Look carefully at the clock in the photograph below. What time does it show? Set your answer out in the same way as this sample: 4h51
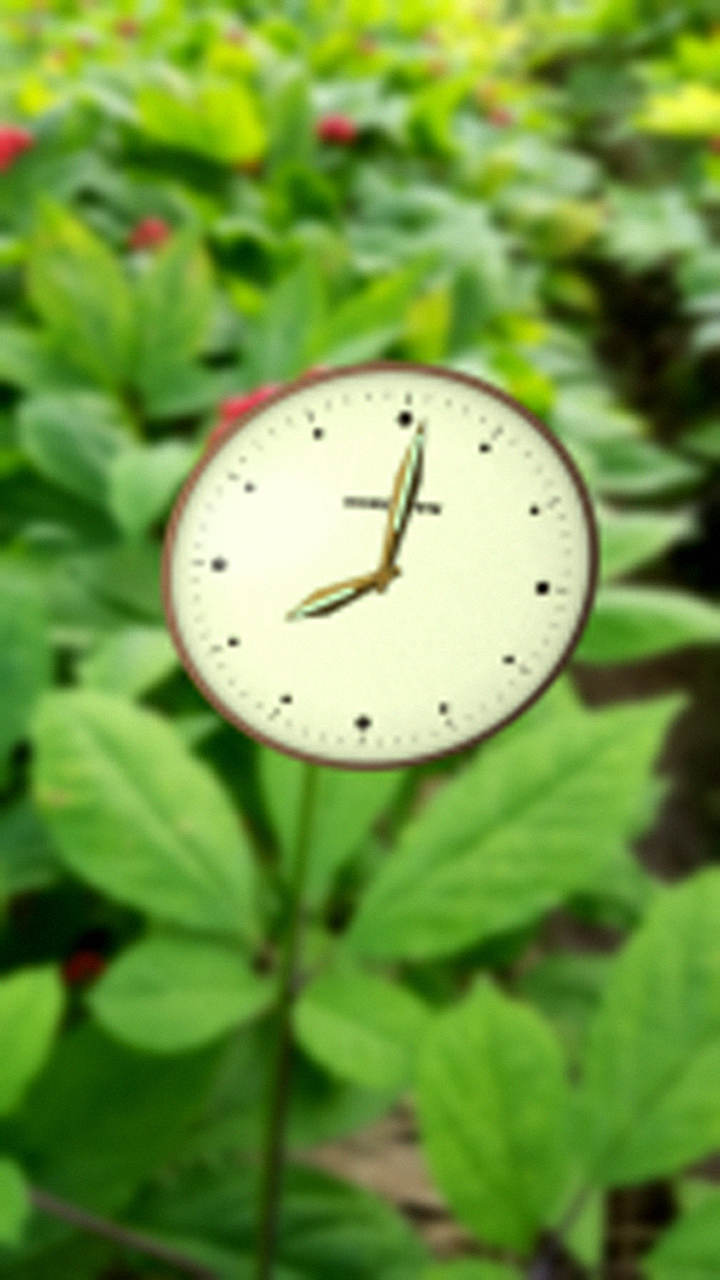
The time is 8h01
